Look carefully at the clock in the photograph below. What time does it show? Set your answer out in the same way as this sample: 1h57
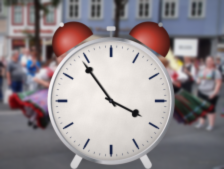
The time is 3h54
